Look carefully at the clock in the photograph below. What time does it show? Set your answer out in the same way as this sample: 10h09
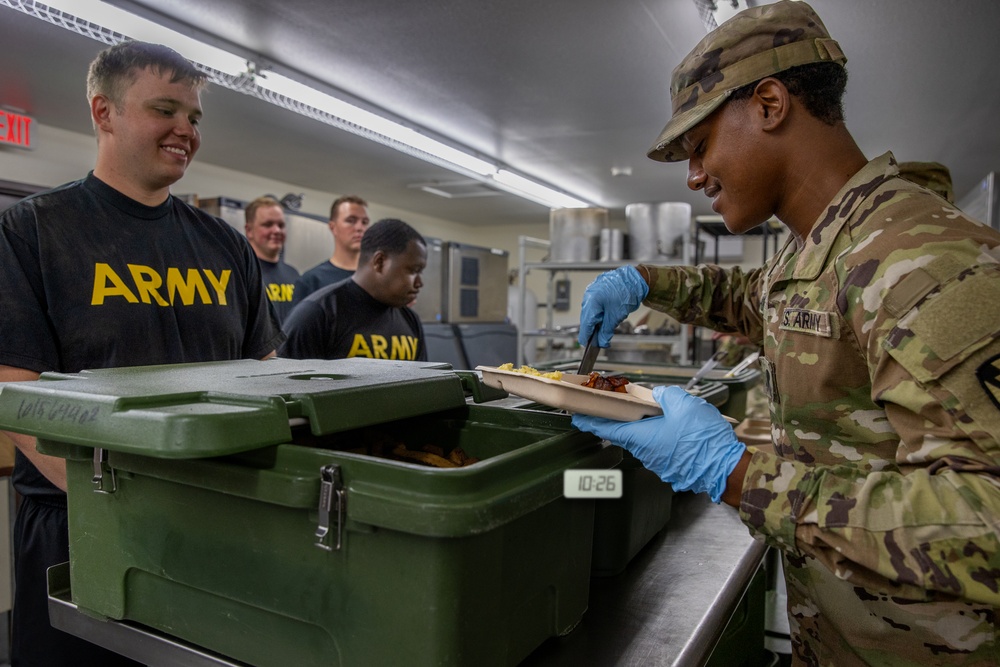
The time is 10h26
